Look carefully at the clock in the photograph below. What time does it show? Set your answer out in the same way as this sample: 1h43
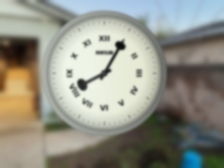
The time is 8h05
